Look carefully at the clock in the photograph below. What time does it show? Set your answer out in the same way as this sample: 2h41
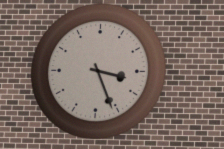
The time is 3h26
